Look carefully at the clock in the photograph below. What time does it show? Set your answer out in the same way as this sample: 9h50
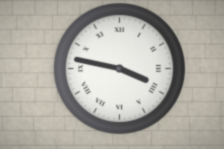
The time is 3h47
